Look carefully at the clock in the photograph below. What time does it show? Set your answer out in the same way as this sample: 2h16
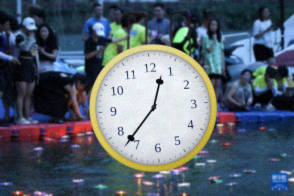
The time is 12h37
